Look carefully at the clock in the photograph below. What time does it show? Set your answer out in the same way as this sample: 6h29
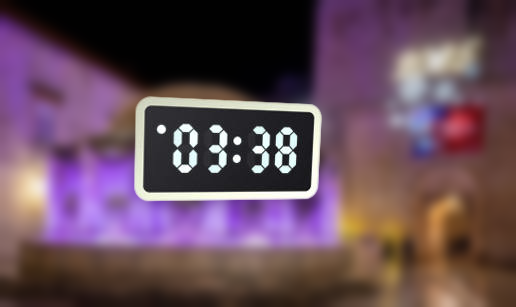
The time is 3h38
